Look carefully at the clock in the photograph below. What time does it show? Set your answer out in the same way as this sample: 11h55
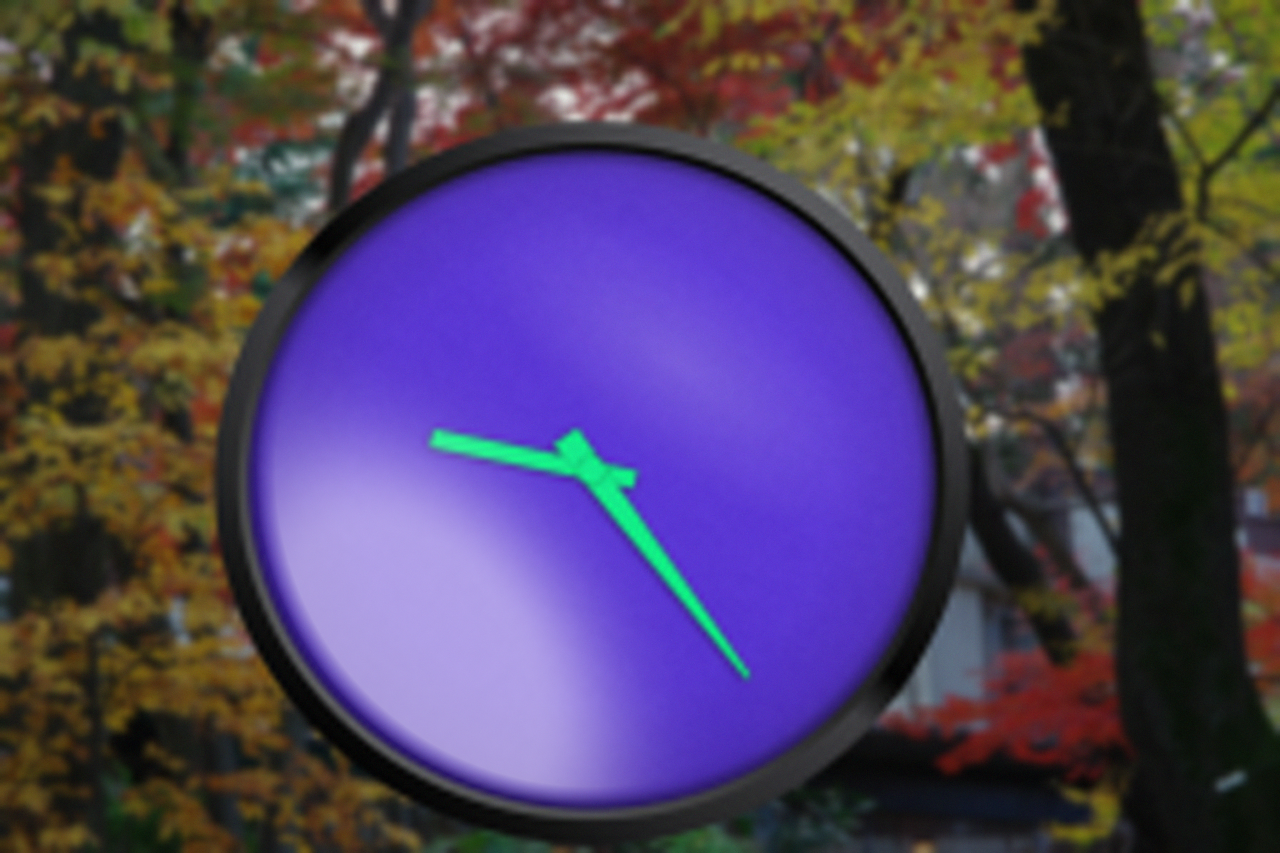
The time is 9h24
